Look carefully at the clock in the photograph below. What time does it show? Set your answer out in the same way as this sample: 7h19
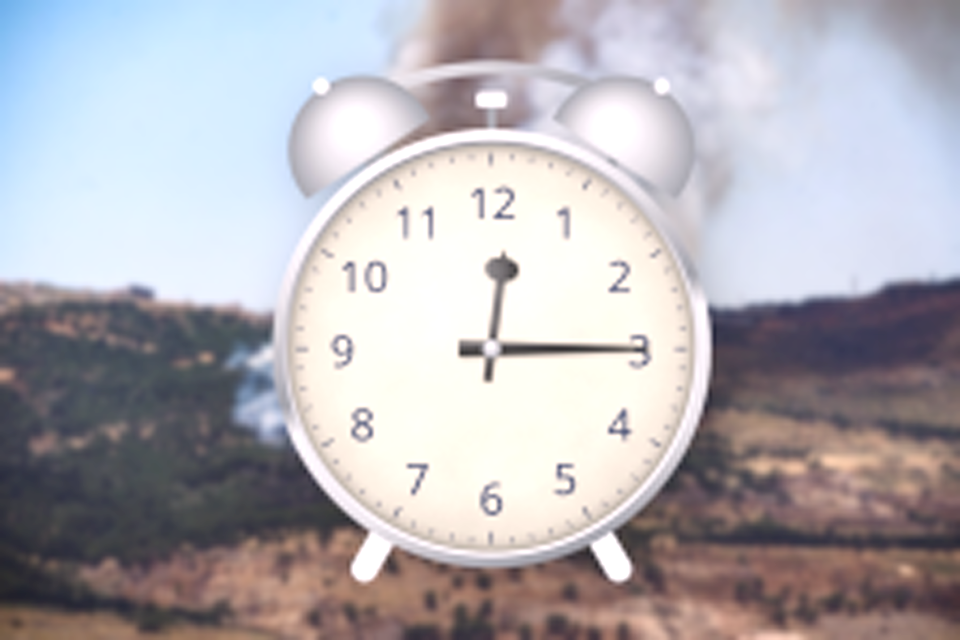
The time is 12h15
